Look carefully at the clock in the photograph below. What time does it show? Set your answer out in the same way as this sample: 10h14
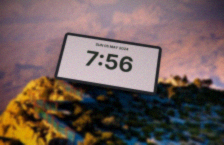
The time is 7h56
